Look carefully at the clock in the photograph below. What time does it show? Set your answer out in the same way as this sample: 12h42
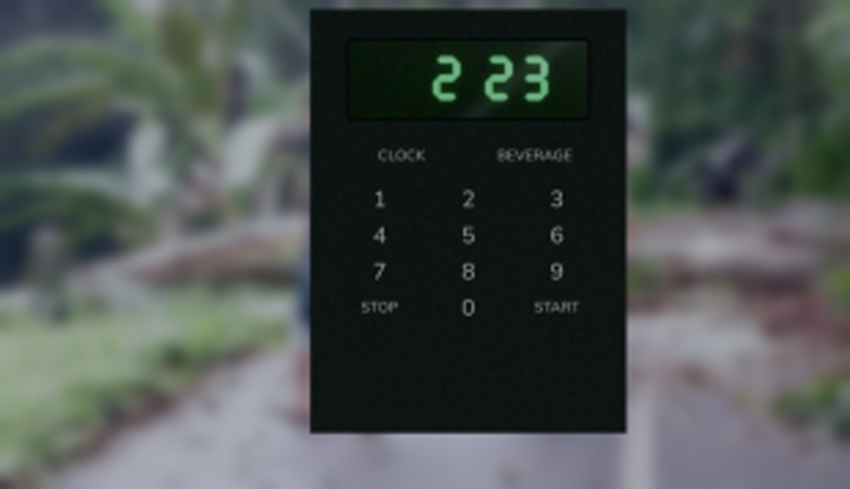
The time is 2h23
